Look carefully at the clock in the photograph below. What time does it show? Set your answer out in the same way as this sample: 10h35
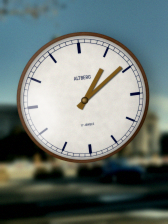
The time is 1h09
